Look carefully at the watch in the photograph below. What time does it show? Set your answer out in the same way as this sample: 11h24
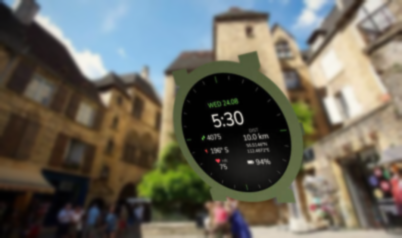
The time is 5h30
